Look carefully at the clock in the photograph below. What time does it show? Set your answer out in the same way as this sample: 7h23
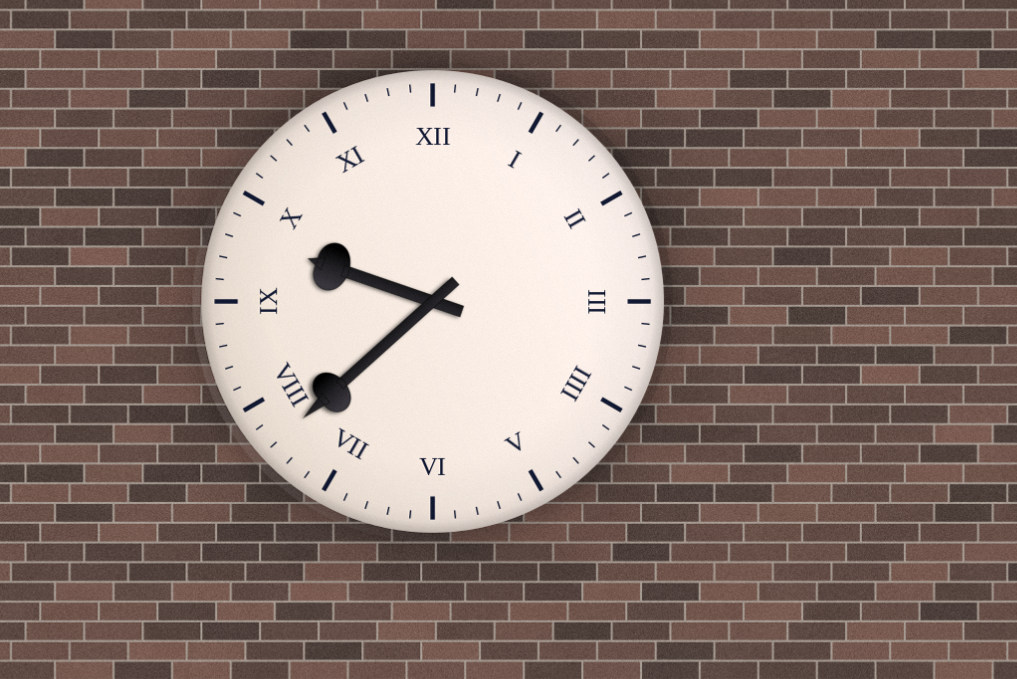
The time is 9h38
